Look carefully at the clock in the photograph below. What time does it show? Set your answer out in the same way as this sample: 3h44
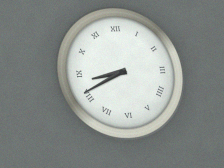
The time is 8h41
